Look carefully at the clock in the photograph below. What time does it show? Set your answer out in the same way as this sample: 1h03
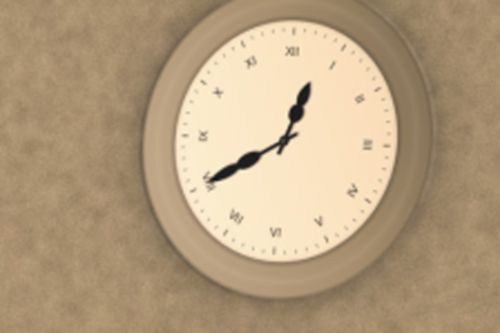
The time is 12h40
